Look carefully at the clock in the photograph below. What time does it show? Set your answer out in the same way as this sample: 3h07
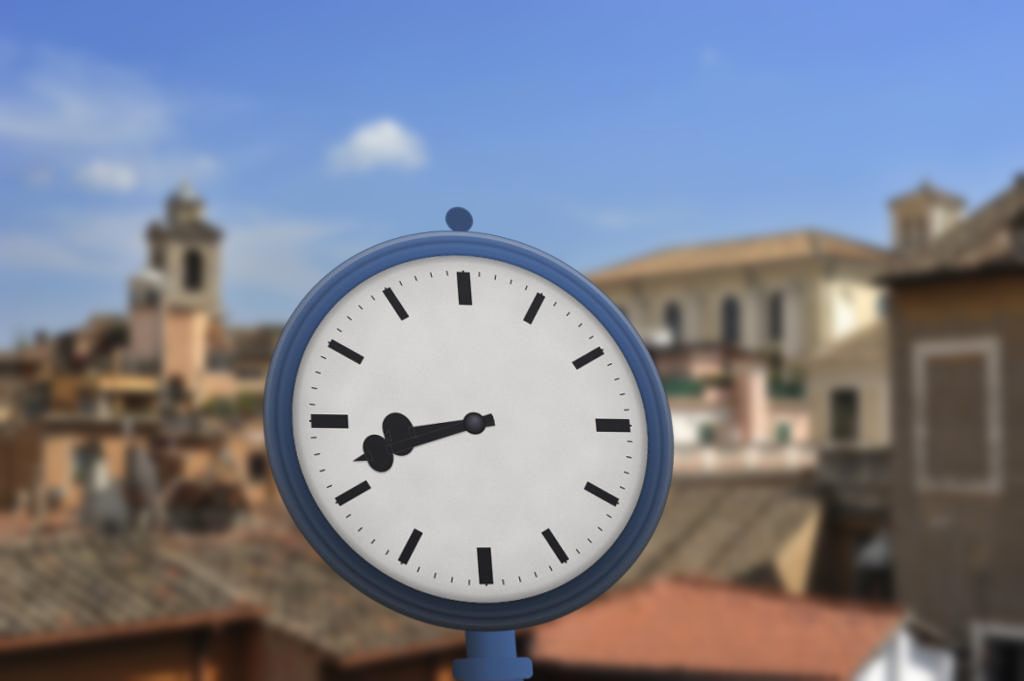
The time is 8h42
